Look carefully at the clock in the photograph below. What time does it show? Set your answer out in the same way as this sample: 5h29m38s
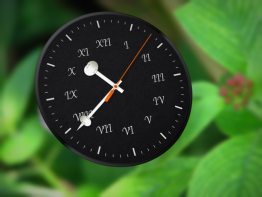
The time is 10h39m08s
